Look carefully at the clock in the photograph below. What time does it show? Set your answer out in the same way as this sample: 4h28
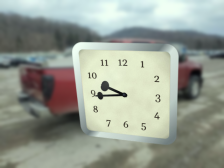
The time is 9h44
